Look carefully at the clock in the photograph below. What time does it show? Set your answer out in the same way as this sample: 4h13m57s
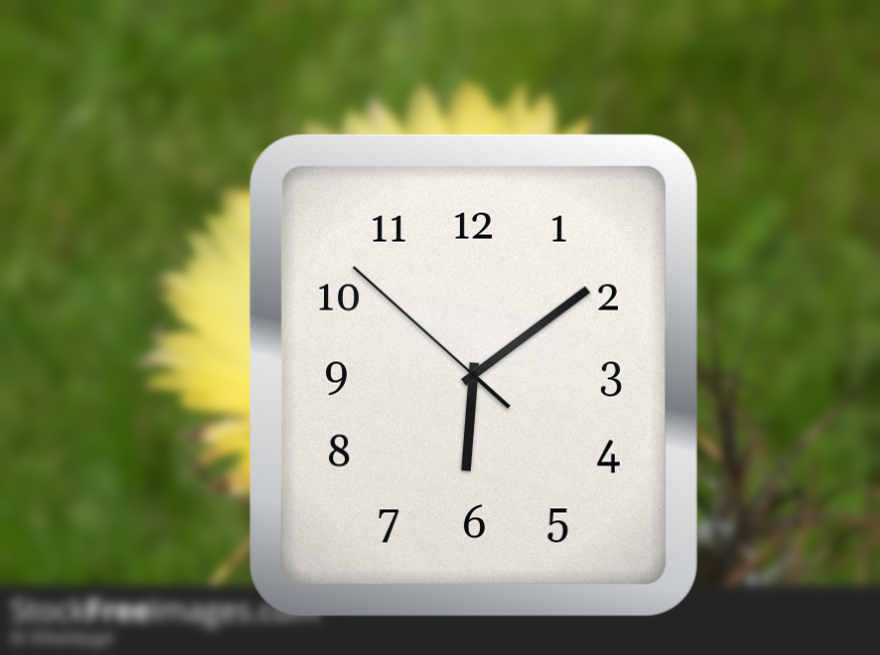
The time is 6h08m52s
